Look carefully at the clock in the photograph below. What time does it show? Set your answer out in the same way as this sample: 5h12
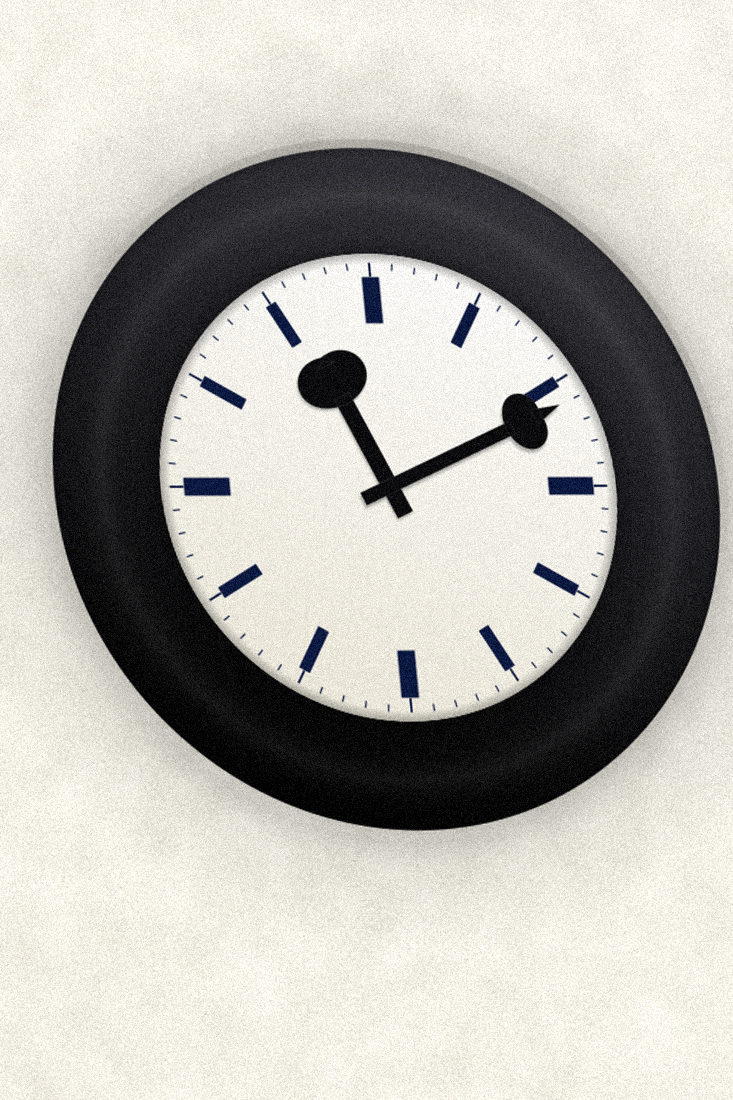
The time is 11h11
